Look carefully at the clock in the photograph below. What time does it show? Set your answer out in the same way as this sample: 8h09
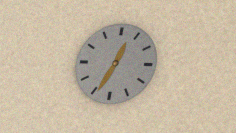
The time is 12h34
